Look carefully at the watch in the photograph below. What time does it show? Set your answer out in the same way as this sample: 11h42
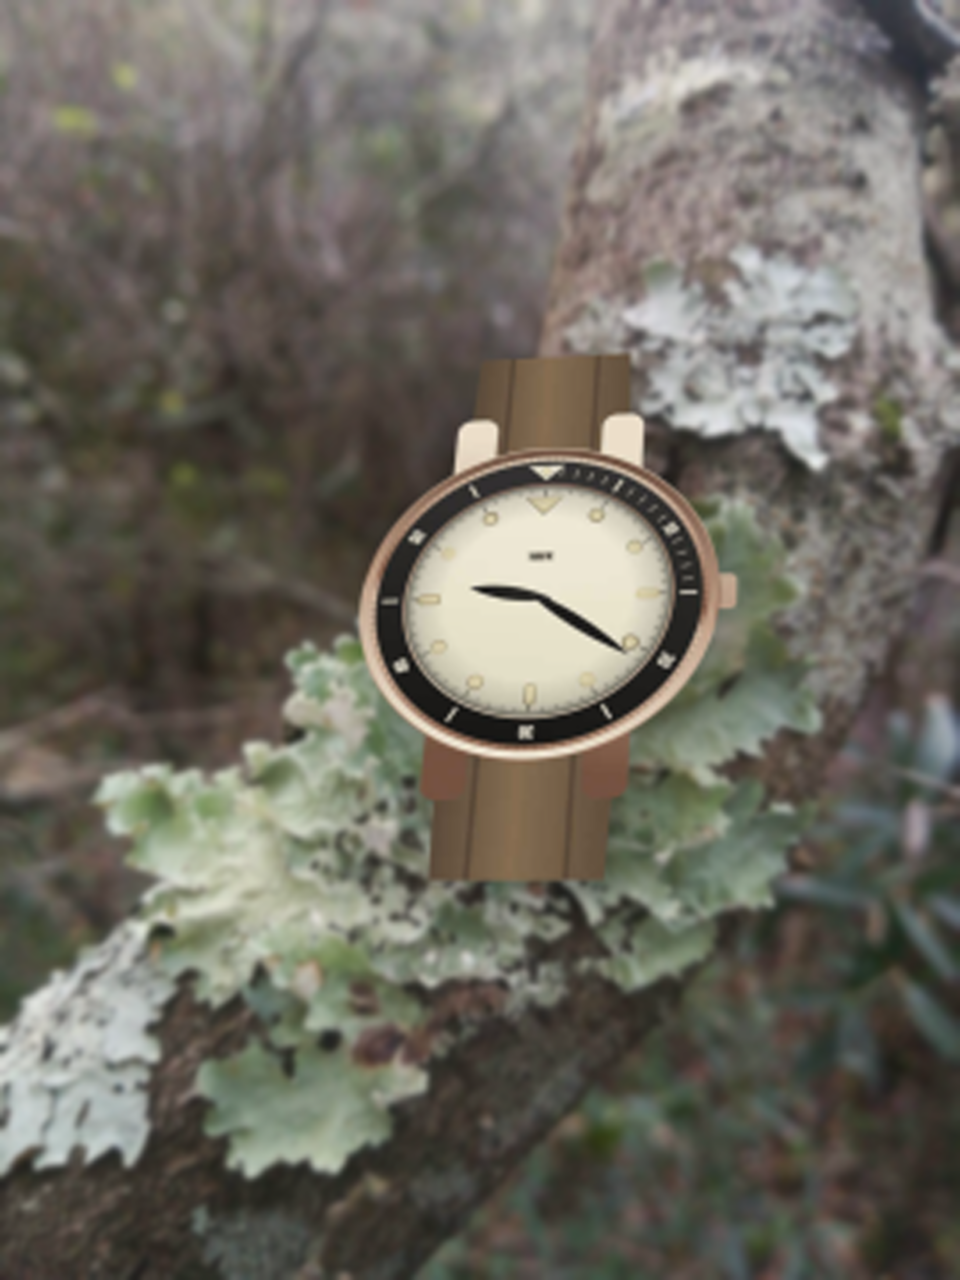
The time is 9h21
